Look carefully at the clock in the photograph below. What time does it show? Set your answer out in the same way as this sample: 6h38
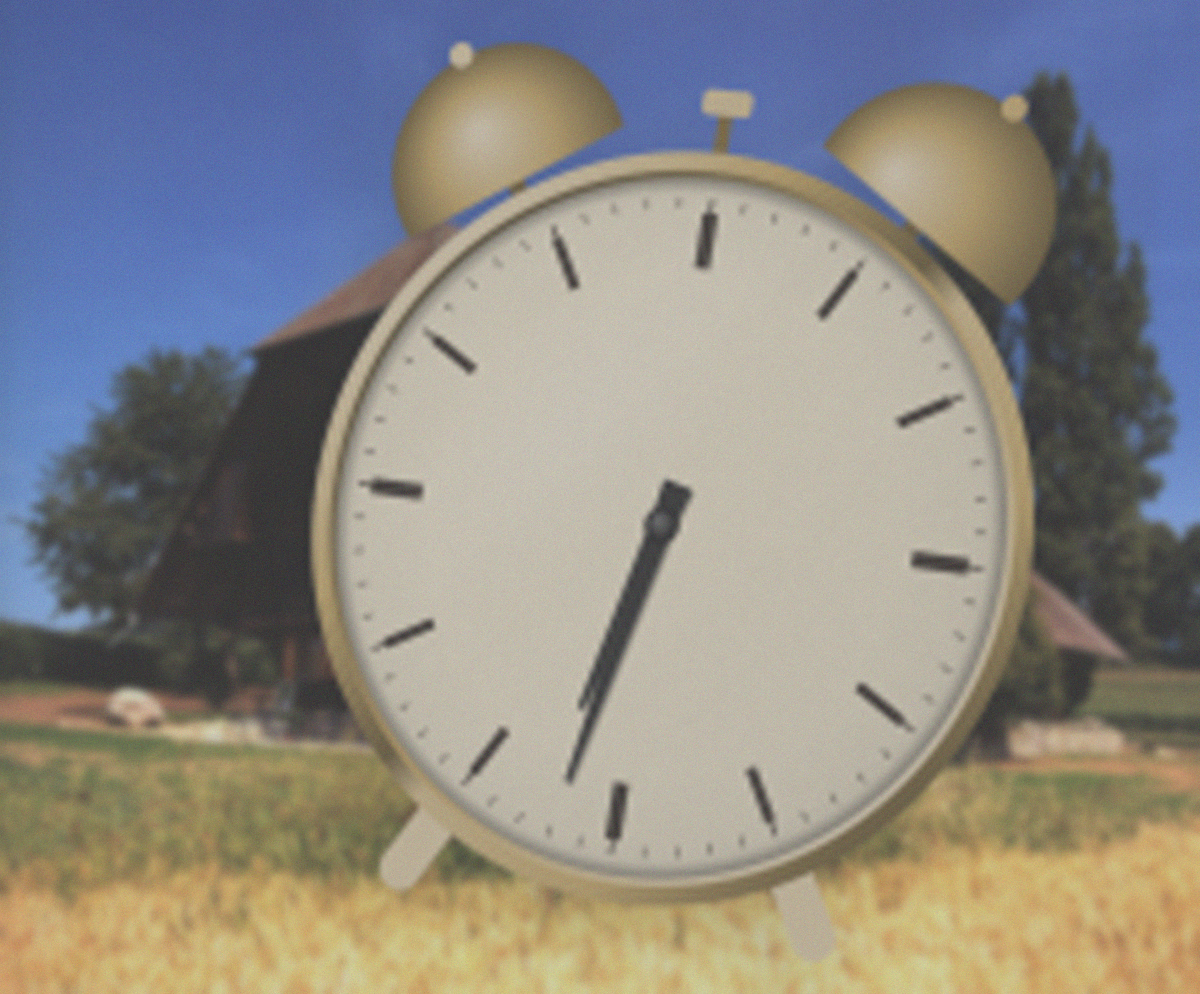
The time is 6h32
